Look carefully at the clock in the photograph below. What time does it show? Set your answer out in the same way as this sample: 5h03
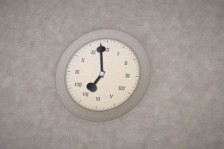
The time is 6h58
